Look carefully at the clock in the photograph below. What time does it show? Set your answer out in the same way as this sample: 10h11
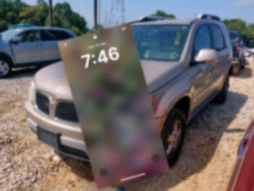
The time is 7h46
